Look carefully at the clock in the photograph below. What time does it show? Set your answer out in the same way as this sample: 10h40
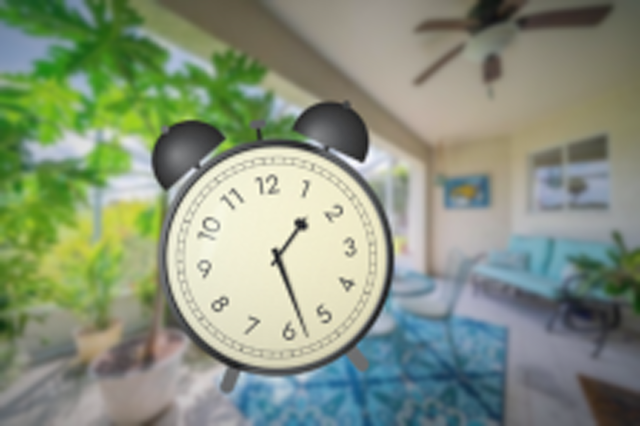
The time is 1h28
